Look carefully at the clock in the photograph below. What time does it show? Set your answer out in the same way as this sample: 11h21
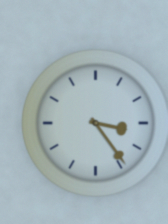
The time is 3h24
